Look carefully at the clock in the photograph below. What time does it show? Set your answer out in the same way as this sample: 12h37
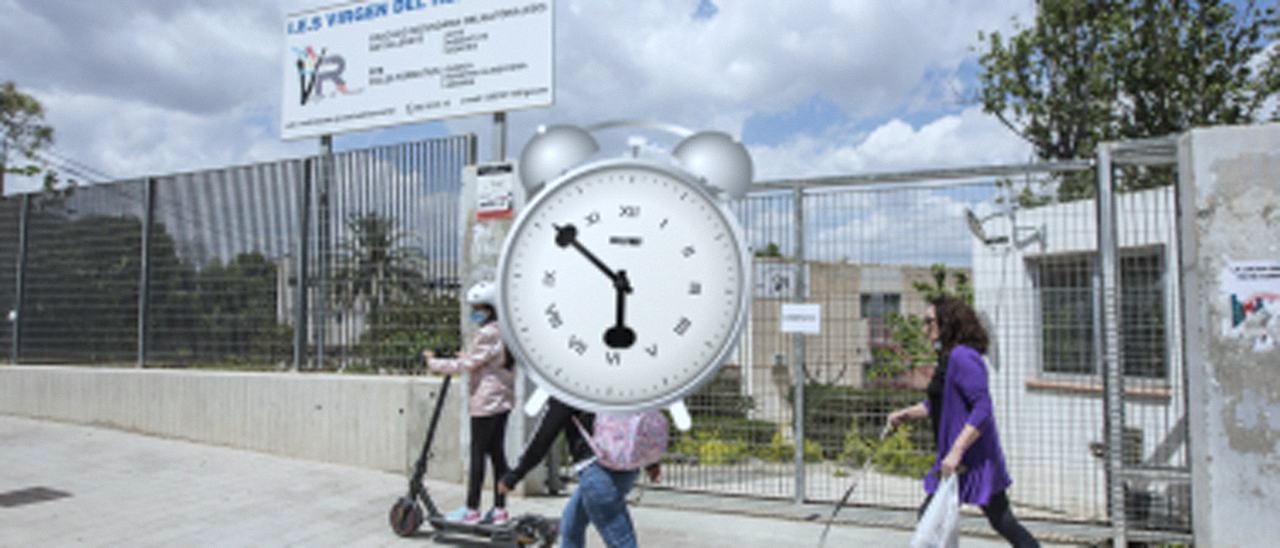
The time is 5h51
